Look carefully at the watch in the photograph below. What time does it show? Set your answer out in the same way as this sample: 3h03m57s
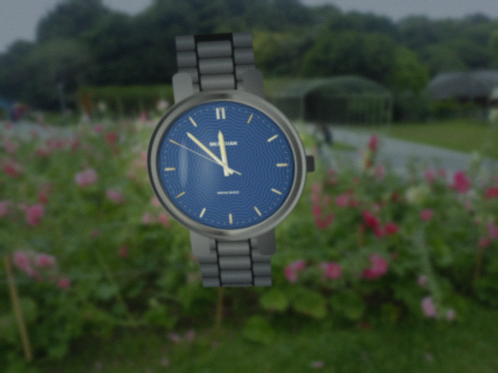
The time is 11h52m50s
